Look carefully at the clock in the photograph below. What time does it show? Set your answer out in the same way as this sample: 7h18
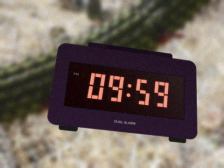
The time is 9h59
